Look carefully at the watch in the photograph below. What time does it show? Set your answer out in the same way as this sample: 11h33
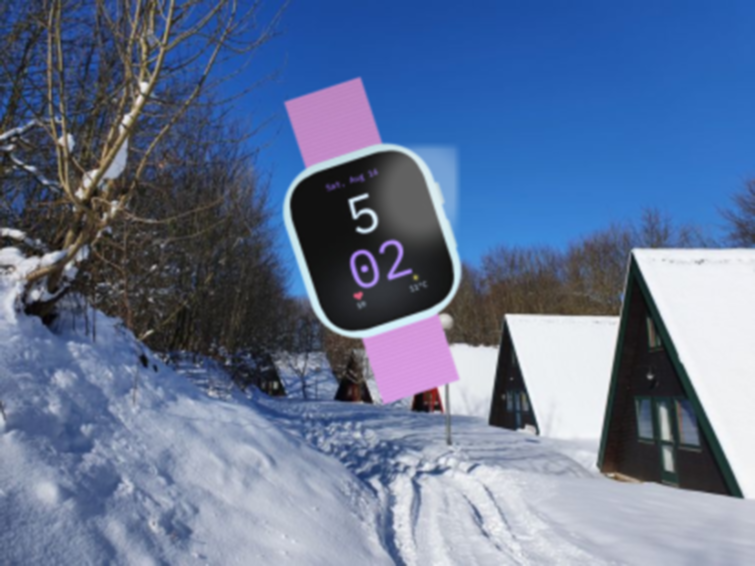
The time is 5h02
